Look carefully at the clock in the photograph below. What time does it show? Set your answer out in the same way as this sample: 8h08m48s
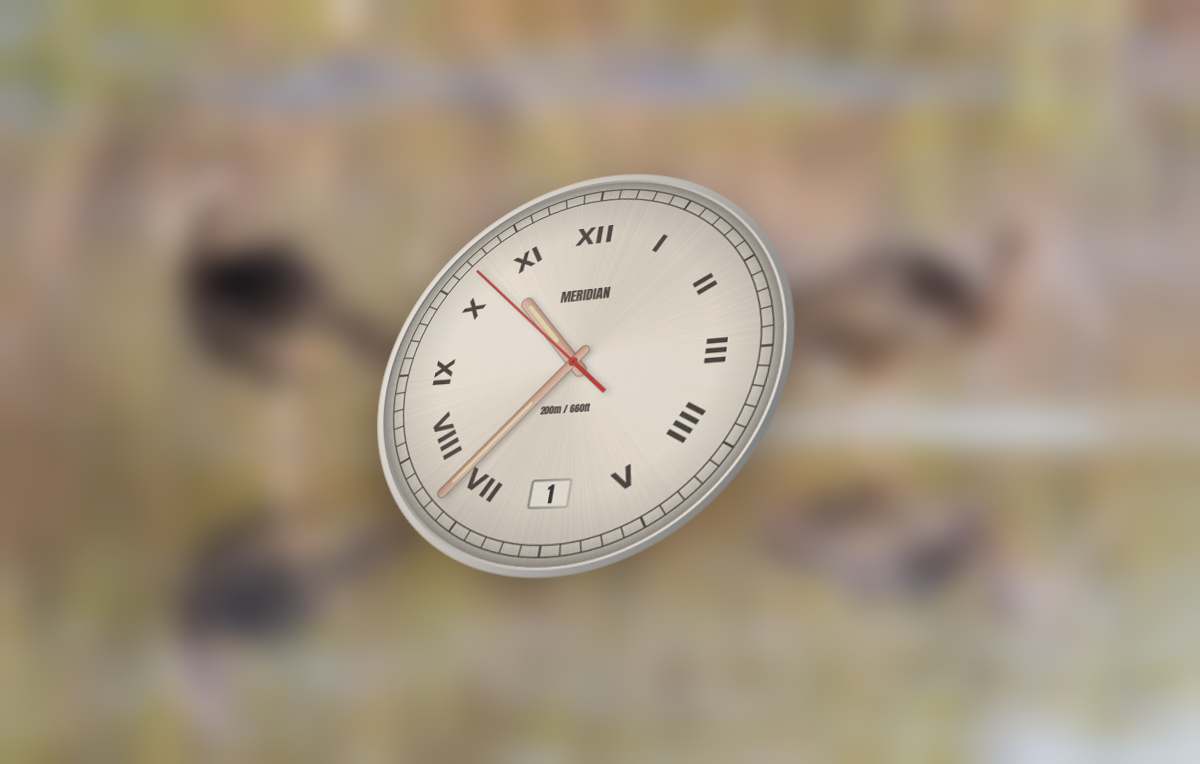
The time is 10h36m52s
